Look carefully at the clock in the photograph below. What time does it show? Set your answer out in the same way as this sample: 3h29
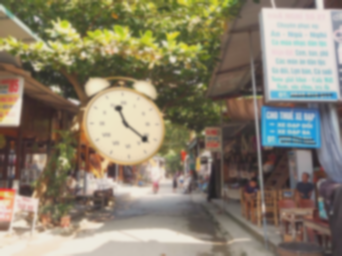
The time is 11h22
